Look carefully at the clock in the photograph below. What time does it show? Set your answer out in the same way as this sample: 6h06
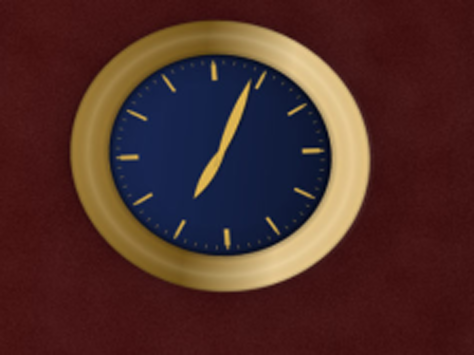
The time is 7h04
